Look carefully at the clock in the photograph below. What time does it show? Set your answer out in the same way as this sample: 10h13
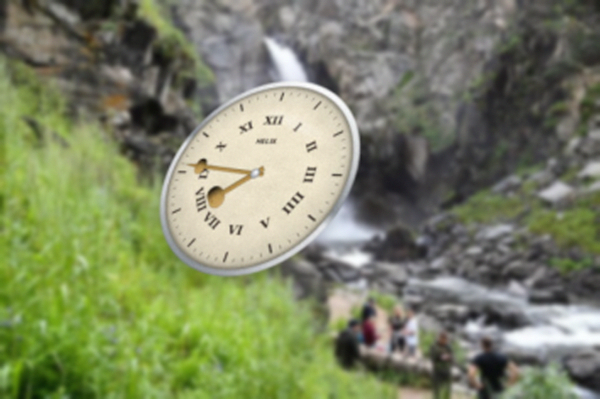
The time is 7h46
